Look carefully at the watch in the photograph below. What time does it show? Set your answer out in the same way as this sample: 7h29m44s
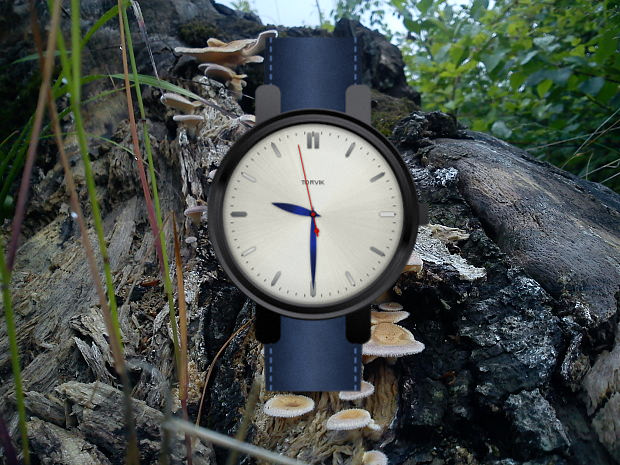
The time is 9h29m58s
